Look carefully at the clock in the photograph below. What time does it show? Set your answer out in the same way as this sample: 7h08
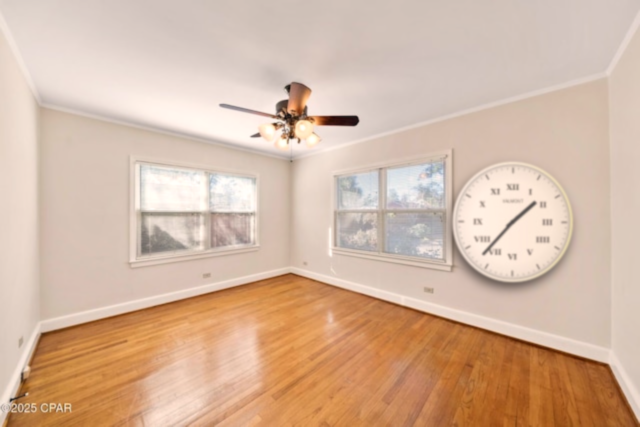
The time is 1h37
